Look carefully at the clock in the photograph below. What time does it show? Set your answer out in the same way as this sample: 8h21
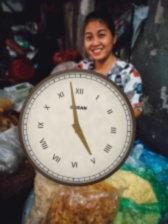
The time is 4h58
